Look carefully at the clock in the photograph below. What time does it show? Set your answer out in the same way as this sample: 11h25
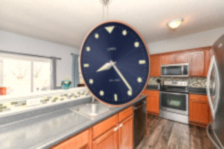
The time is 8h24
